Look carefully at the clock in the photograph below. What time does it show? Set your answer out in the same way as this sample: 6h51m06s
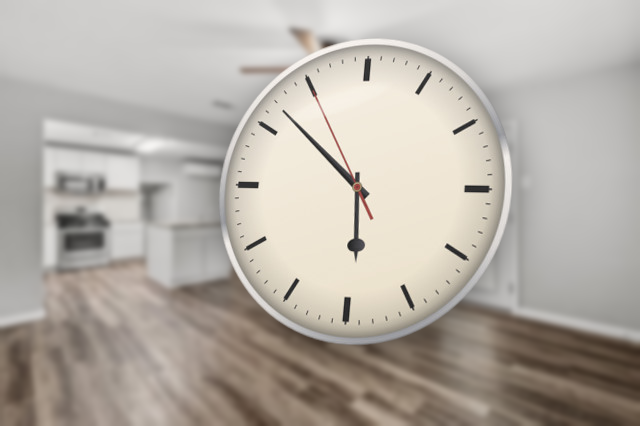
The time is 5h51m55s
